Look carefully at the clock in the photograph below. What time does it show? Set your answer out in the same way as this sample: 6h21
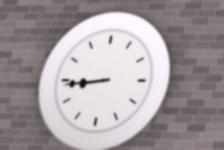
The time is 8h44
